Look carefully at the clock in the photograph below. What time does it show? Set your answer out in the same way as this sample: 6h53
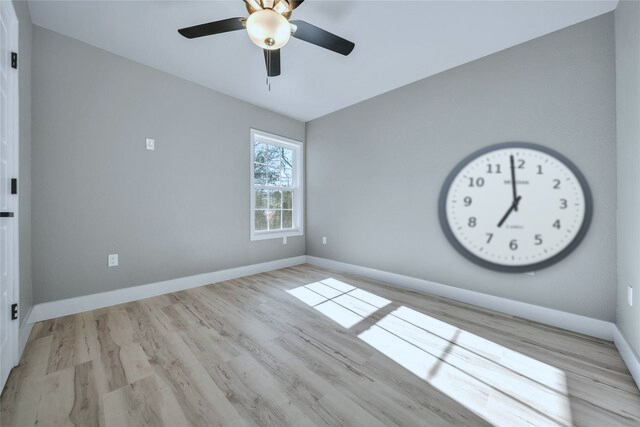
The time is 6h59
